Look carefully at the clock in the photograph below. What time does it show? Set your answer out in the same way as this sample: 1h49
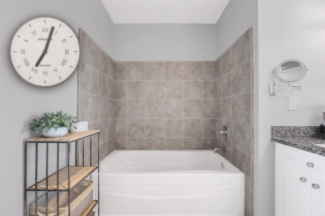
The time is 7h03
